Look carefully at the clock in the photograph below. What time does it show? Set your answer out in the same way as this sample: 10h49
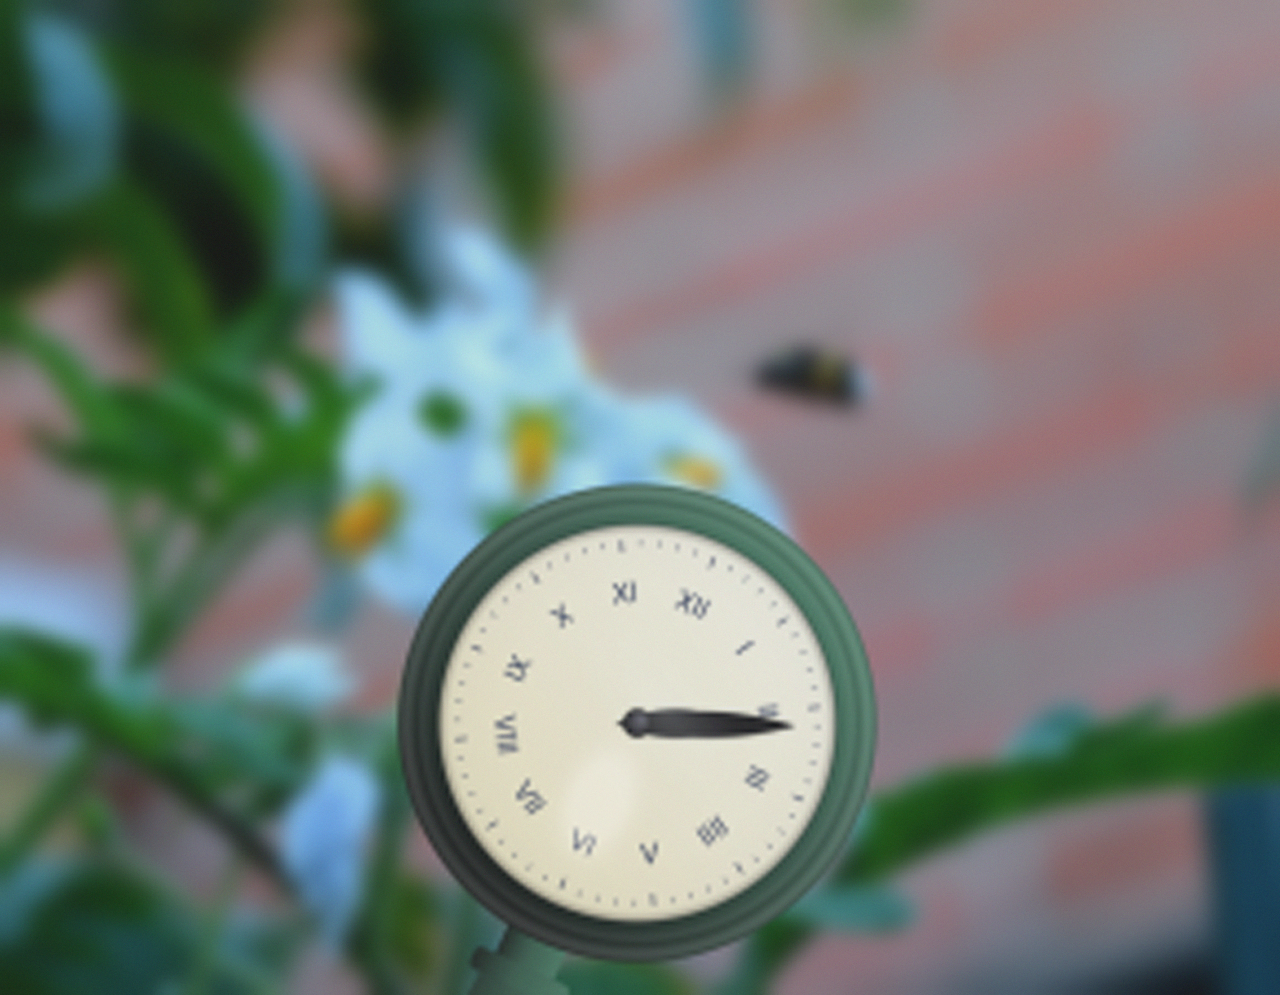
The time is 2h11
